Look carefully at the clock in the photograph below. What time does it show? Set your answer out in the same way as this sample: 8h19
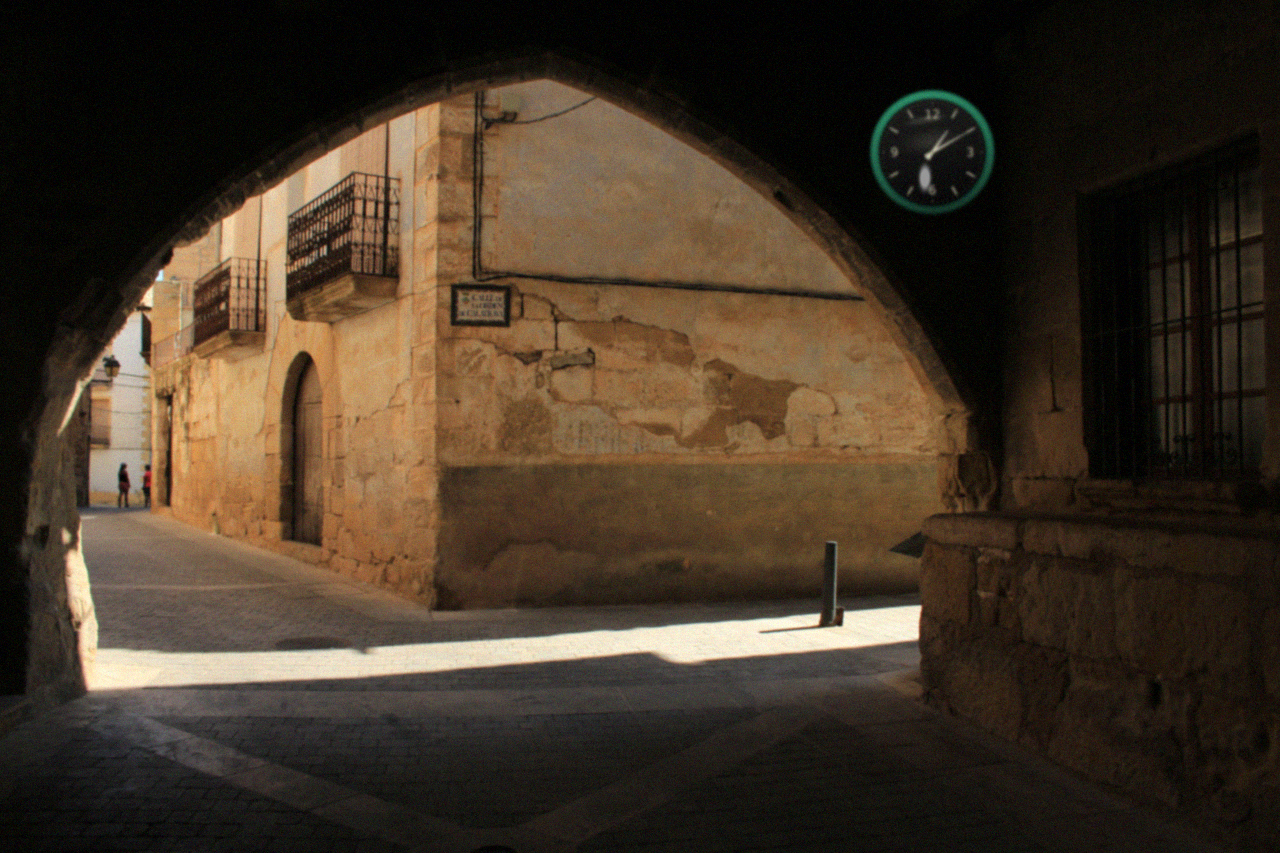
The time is 1h10
